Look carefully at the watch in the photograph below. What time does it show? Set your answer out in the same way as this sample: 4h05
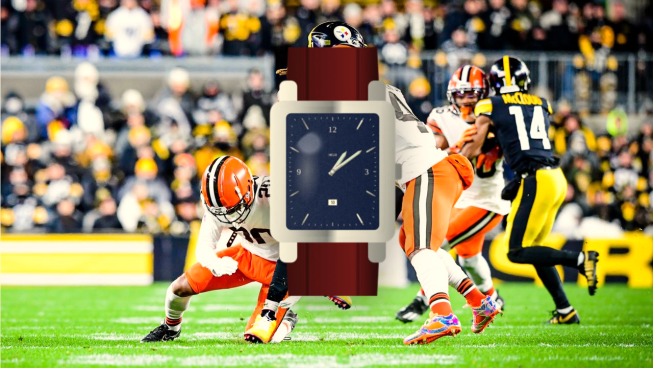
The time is 1h09
